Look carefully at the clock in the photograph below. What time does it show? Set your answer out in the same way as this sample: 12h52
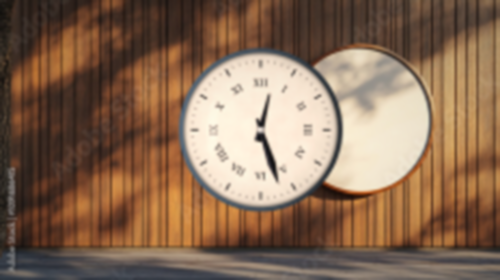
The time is 12h27
